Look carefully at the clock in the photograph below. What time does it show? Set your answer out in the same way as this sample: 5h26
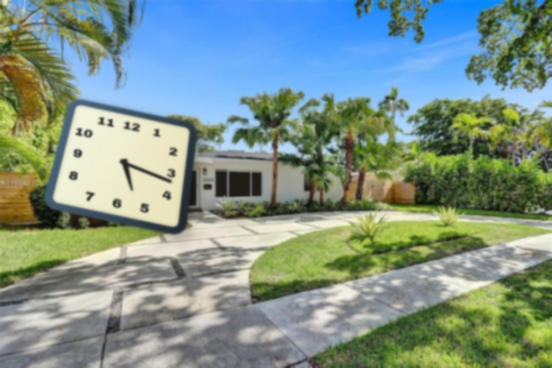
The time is 5h17
